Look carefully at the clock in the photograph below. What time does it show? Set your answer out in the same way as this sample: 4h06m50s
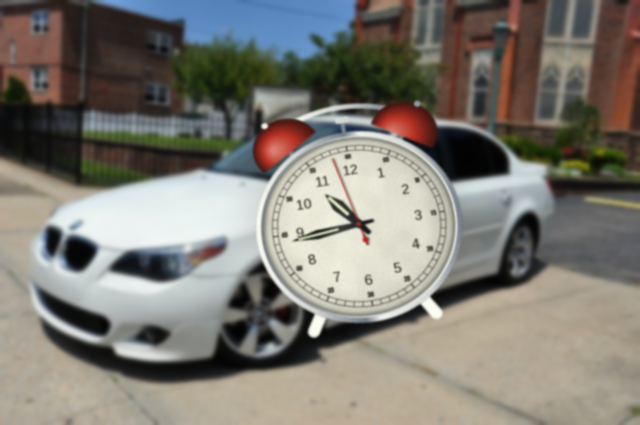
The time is 10h43m58s
